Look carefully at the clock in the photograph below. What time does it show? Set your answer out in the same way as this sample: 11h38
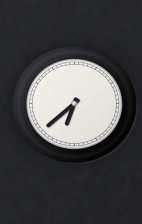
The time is 6h38
